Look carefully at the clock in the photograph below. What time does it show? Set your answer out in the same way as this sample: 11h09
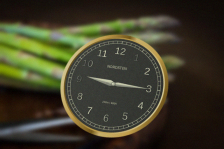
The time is 9h15
